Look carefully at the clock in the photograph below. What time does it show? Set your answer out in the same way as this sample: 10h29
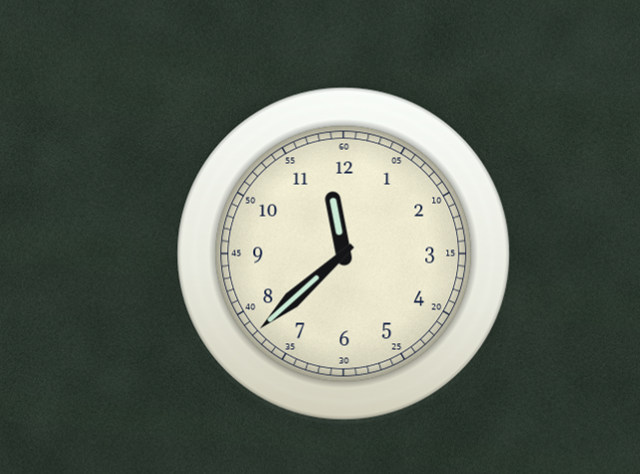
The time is 11h38
